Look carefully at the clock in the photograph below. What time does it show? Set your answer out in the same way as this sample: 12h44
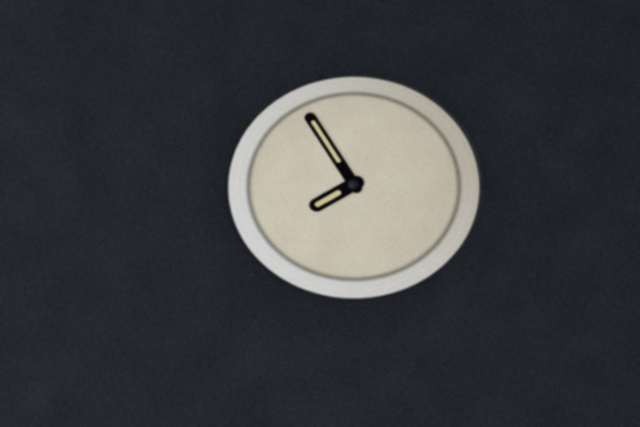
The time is 7h55
